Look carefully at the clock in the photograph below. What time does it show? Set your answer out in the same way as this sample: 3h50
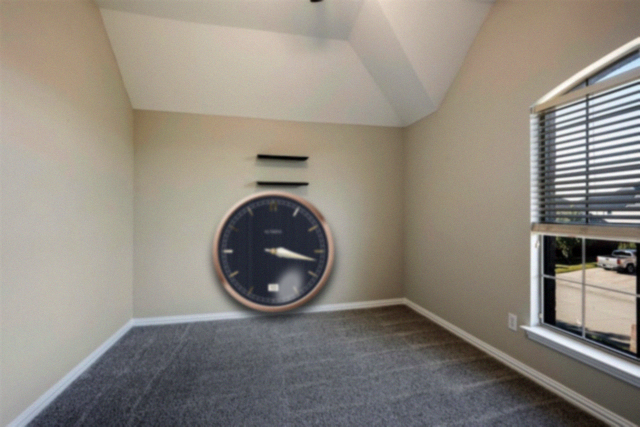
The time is 3h17
